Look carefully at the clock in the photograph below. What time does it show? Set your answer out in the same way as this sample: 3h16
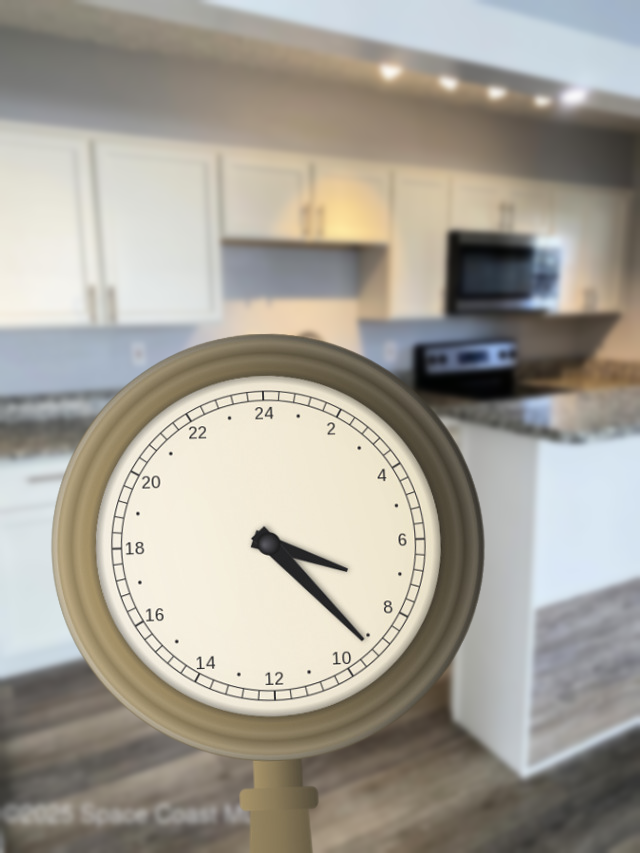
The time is 7h23
